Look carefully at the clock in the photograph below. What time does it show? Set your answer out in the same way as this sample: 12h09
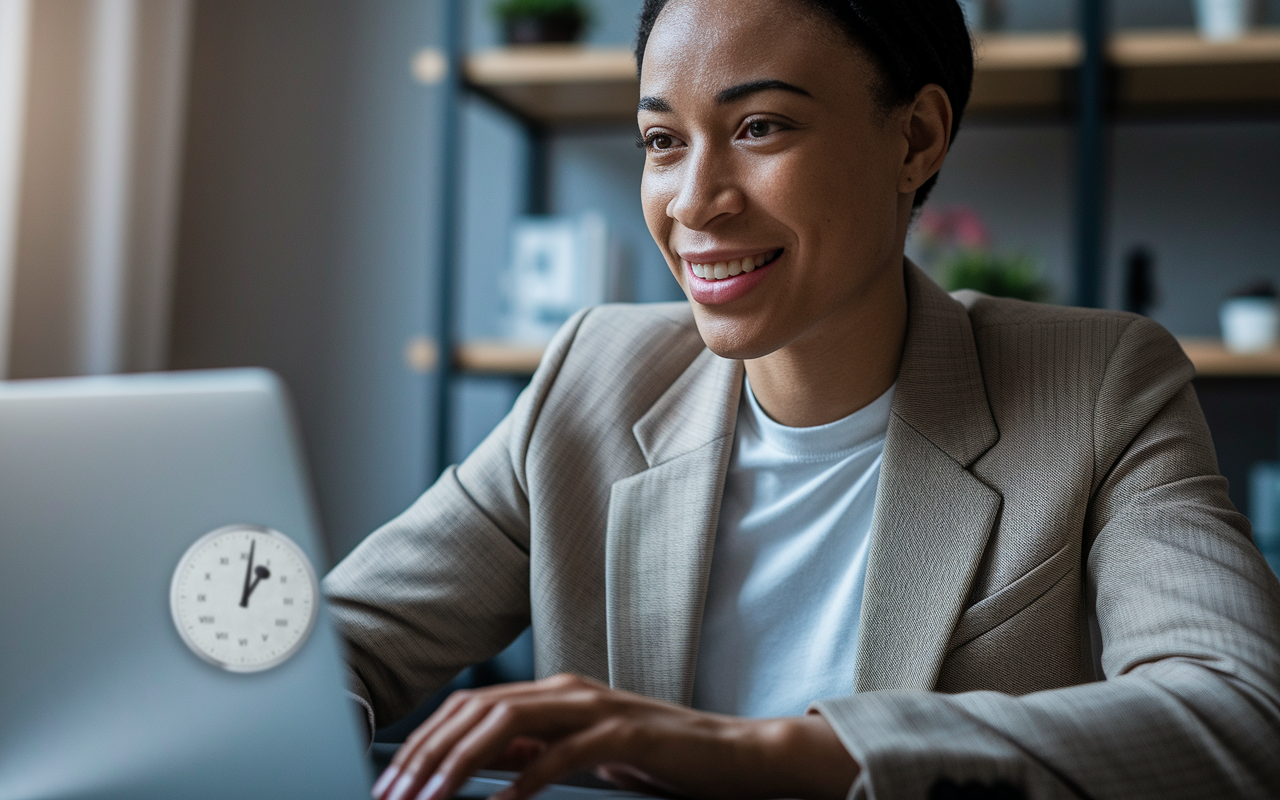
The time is 1h01
